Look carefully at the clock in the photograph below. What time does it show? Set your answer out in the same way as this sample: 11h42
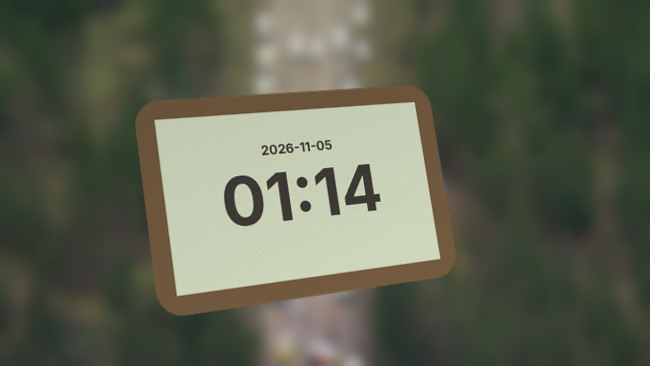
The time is 1h14
